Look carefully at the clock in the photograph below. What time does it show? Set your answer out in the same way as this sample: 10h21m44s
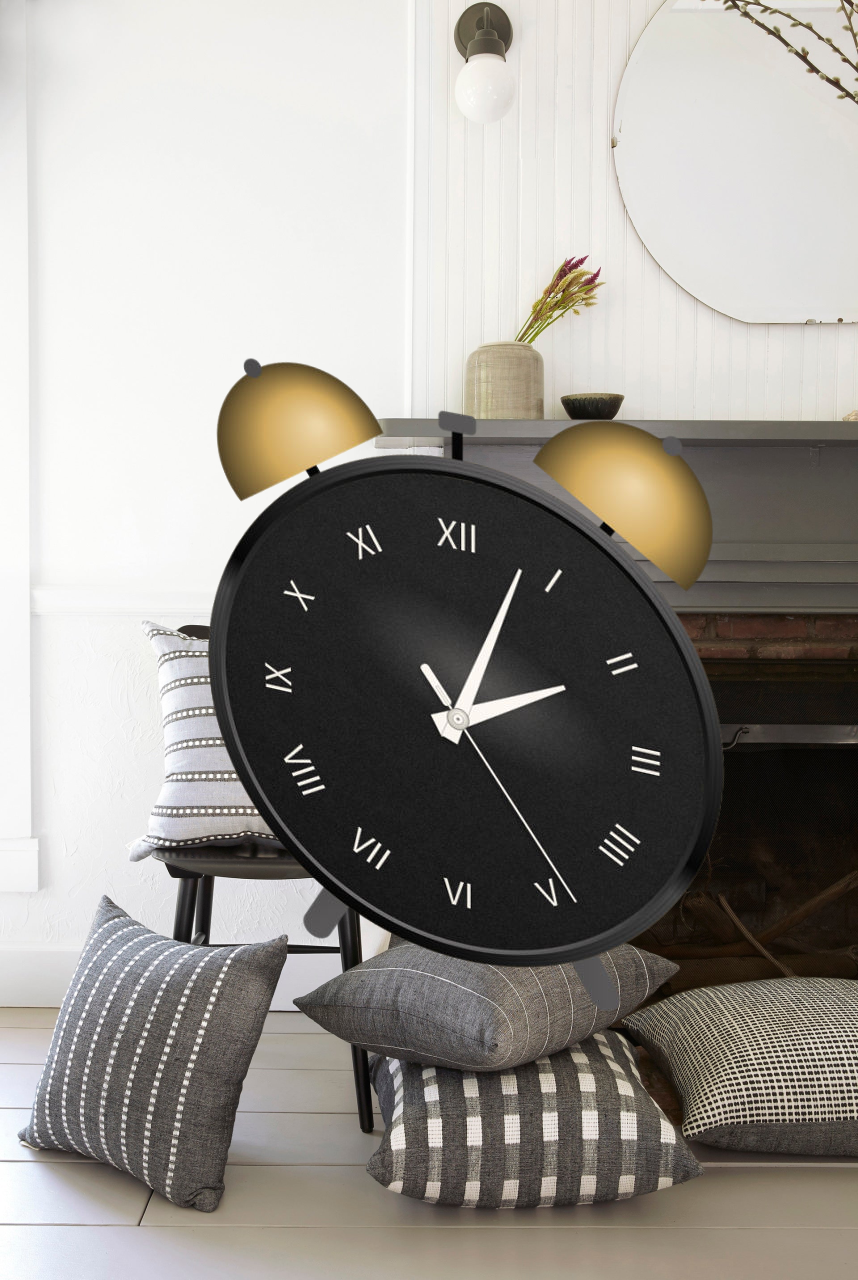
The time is 2h03m24s
